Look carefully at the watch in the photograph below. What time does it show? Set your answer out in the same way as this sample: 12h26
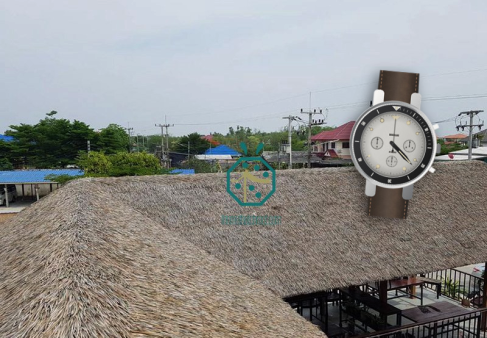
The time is 4h22
